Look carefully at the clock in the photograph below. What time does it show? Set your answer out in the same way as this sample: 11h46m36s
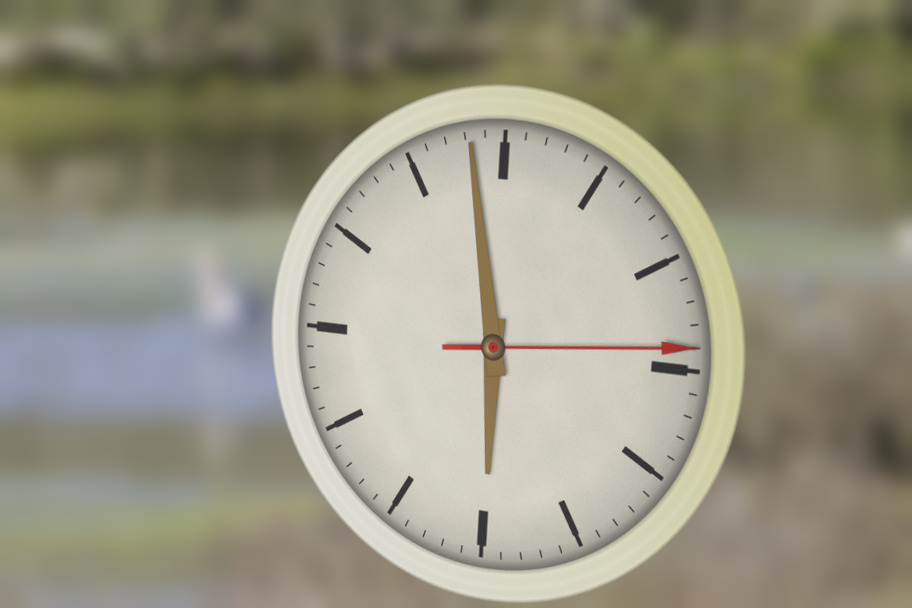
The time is 5h58m14s
